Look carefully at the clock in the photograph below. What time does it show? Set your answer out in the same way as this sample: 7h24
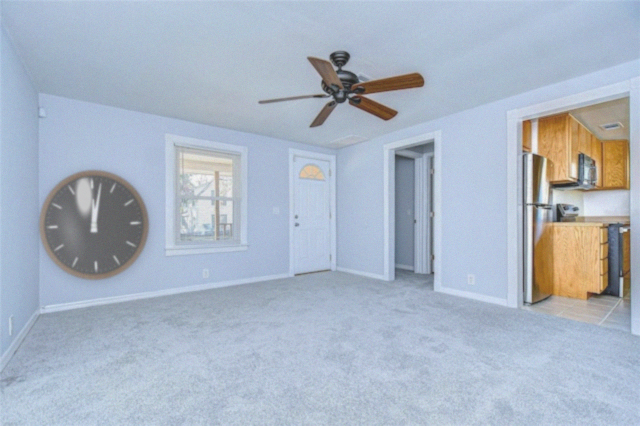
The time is 12h02
